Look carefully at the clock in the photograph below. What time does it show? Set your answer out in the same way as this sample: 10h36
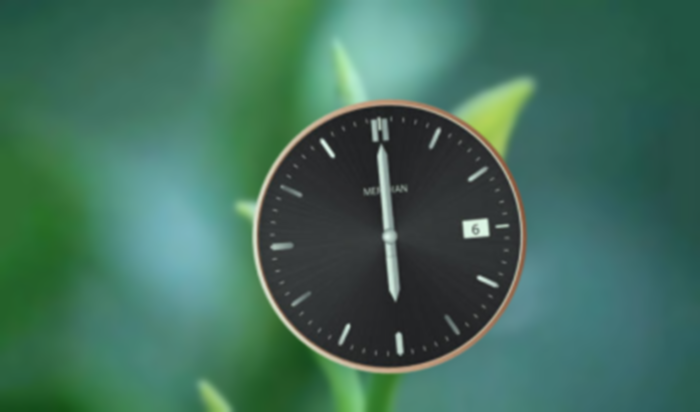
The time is 6h00
